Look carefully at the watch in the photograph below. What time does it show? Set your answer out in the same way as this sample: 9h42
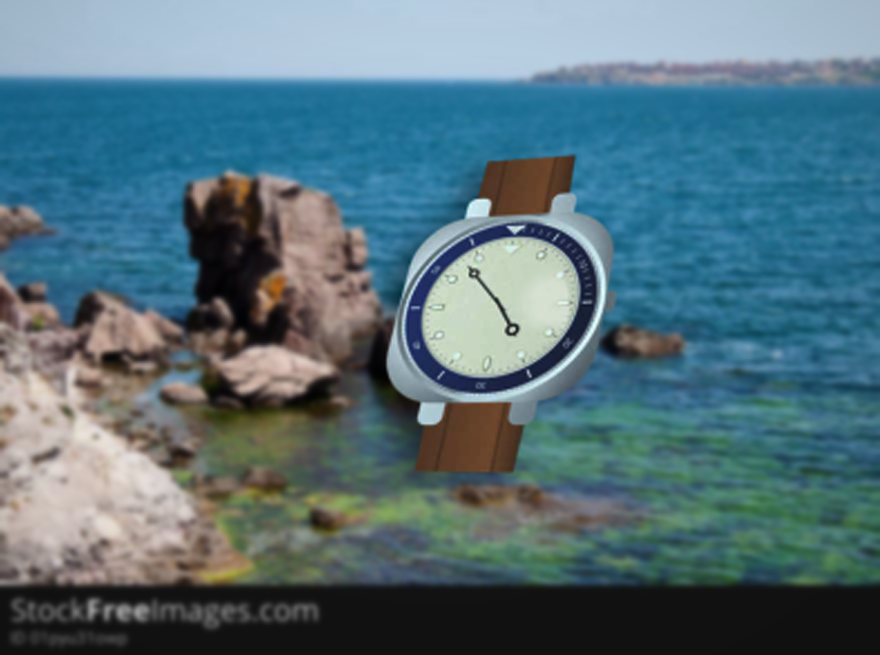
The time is 4h53
